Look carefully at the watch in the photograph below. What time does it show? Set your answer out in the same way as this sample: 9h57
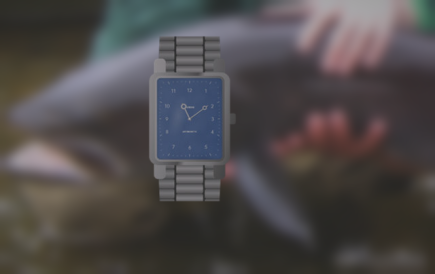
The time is 11h09
